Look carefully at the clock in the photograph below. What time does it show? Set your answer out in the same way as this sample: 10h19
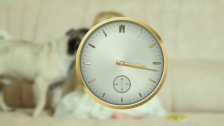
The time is 3h17
